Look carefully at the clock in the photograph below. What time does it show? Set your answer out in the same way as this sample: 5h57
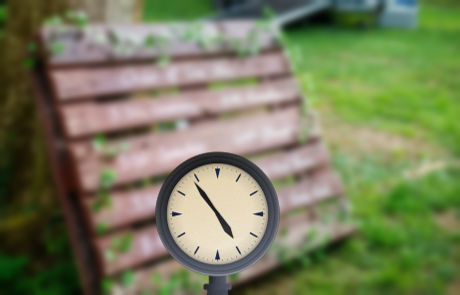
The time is 4h54
